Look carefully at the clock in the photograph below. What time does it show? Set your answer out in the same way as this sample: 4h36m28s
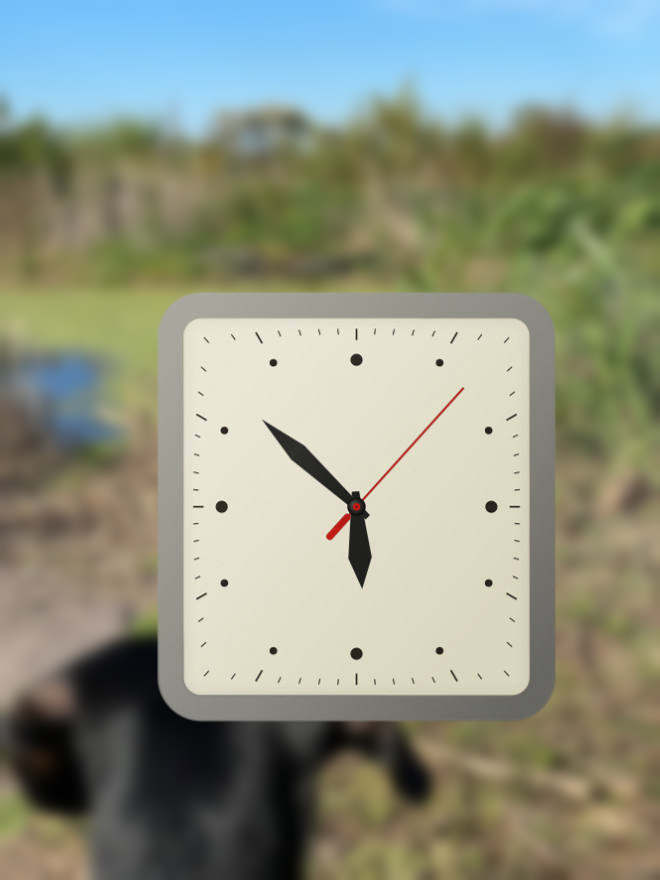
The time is 5h52m07s
